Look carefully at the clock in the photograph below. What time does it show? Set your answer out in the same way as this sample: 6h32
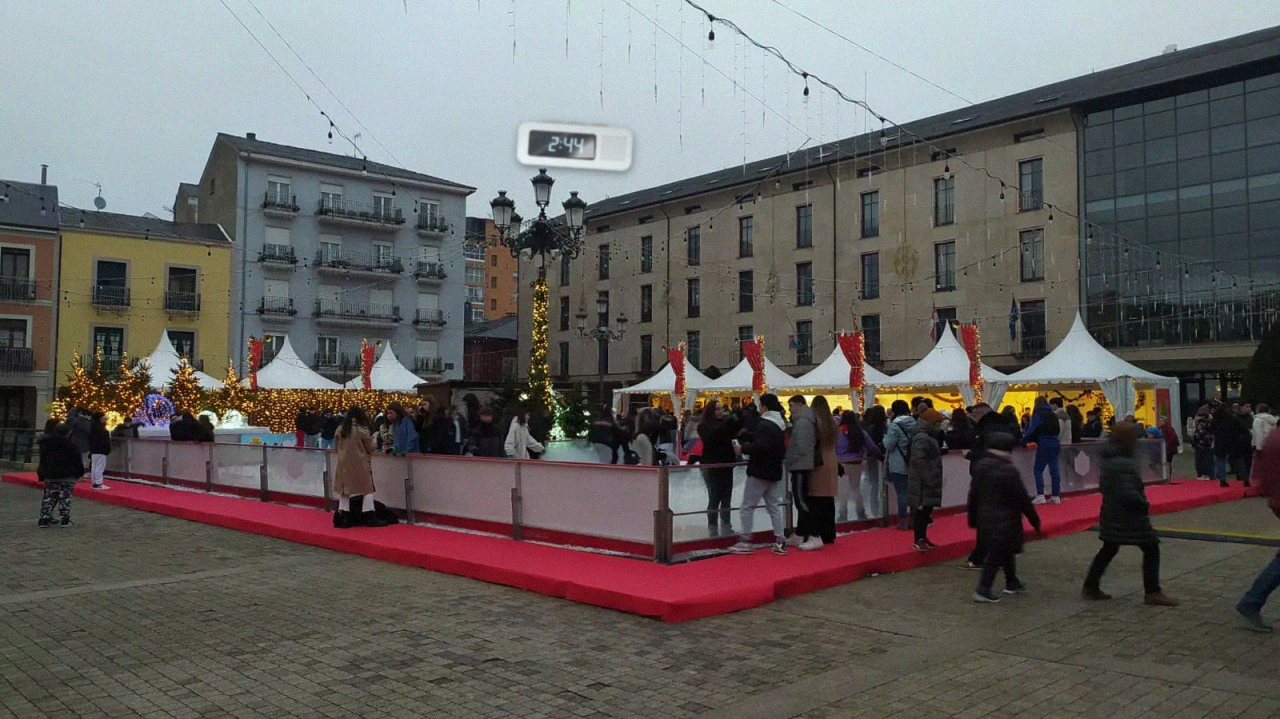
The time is 2h44
